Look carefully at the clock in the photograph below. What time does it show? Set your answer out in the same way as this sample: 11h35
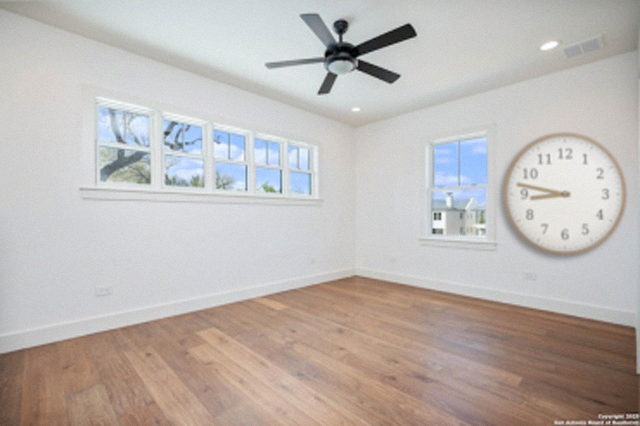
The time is 8h47
